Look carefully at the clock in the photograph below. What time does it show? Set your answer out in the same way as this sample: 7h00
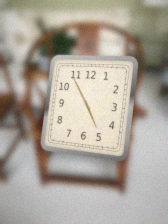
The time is 4h54
